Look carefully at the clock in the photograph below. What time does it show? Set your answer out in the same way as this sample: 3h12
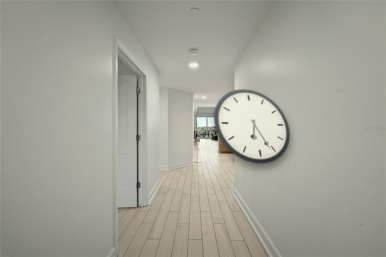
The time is 6h26
